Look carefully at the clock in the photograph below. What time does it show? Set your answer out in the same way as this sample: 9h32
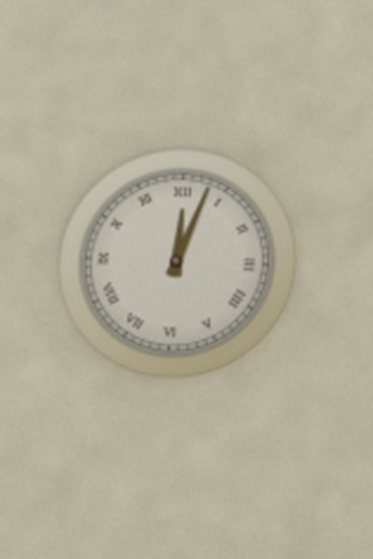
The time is 12h03
